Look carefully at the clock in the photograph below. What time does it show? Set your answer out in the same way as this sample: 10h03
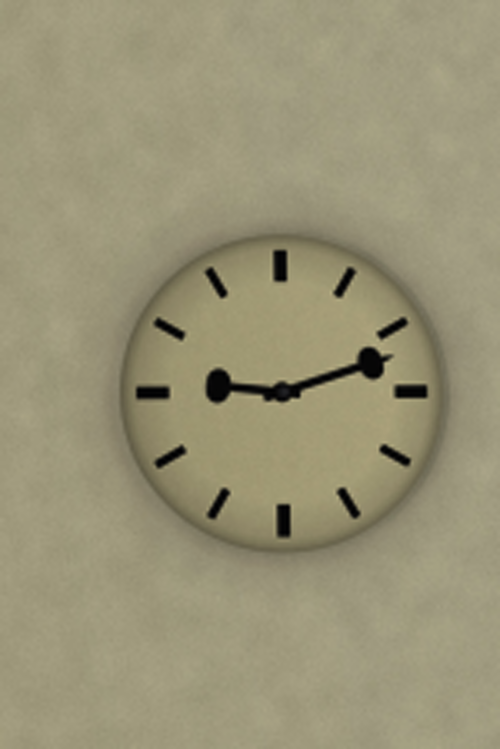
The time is 9h12
